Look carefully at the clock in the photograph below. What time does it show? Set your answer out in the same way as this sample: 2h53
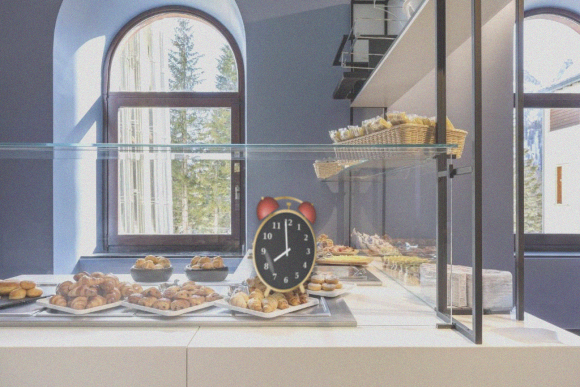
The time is 7h59
